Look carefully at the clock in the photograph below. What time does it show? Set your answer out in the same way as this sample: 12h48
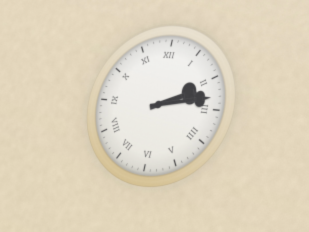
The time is 2h13
